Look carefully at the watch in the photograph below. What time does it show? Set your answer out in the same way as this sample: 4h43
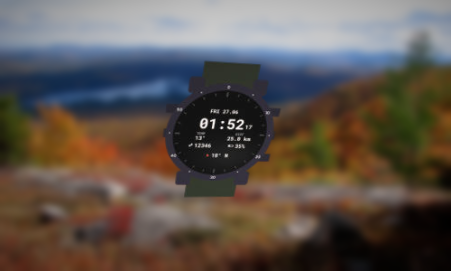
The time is 1h52
